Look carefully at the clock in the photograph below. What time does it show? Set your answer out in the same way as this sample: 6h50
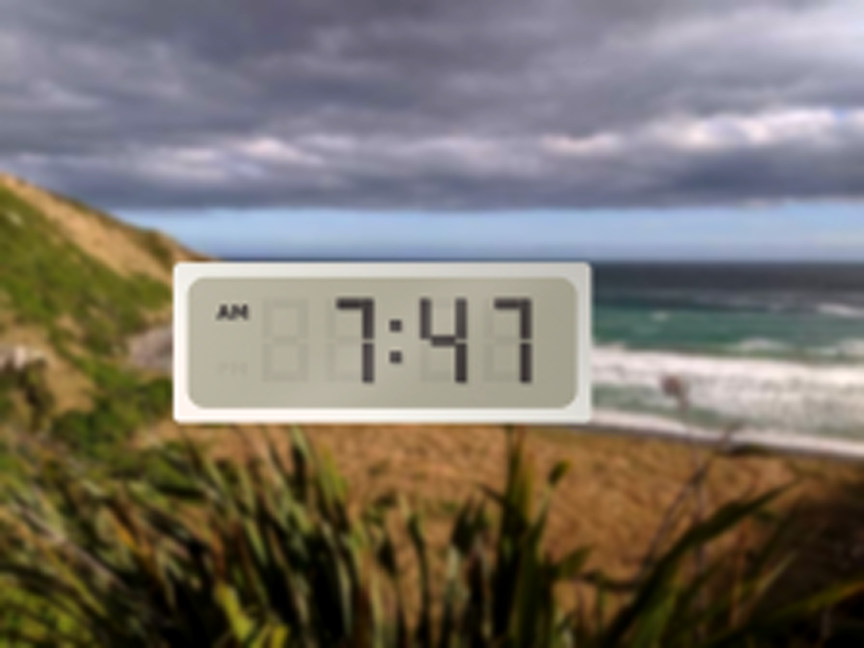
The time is 7h47
